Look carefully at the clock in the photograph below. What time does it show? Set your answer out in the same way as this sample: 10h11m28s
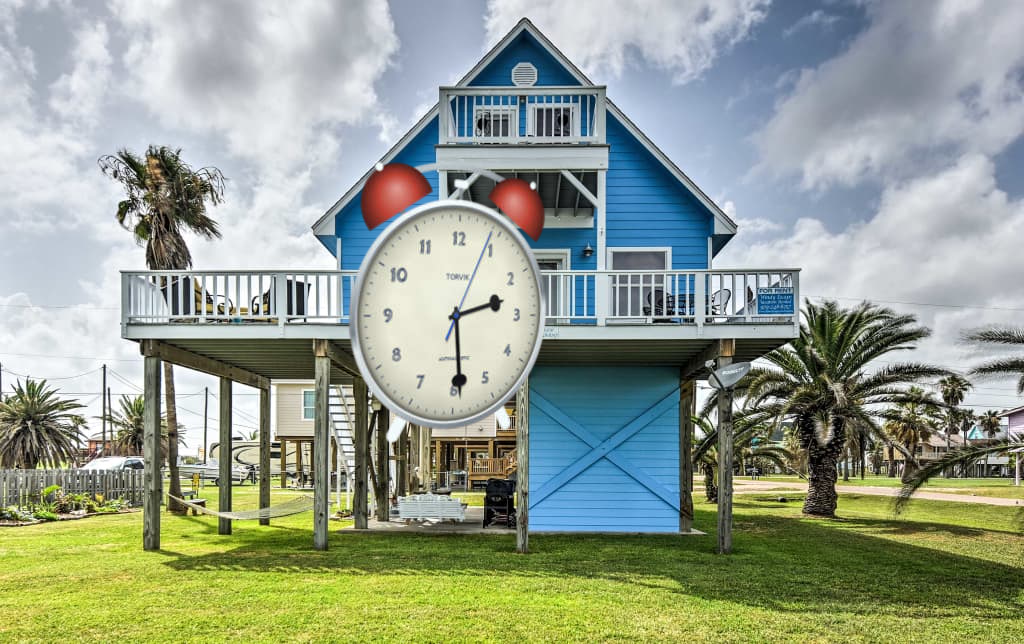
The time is 2h29m04s
